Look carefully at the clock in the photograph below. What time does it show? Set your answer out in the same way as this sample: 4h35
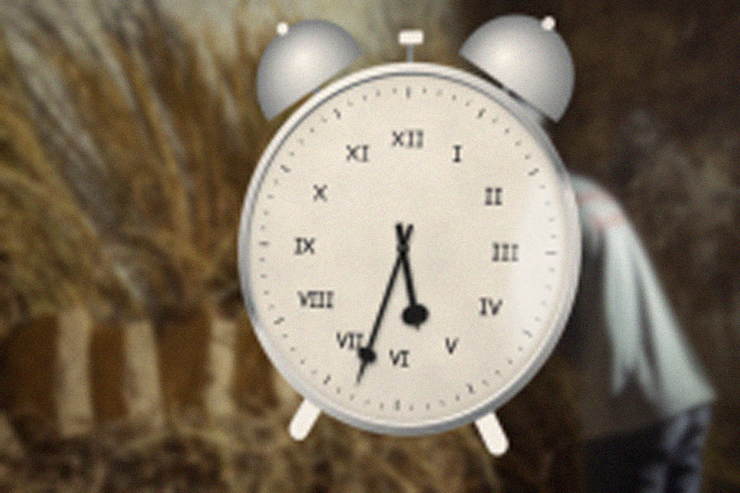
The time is 5h33
